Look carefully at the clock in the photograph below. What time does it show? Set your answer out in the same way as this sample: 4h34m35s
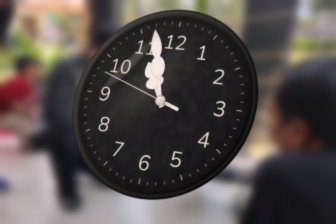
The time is 10h56m48s
